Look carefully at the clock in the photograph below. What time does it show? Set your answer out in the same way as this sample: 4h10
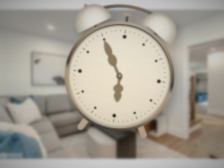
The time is 5h55
